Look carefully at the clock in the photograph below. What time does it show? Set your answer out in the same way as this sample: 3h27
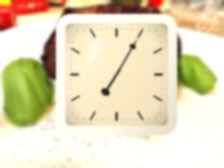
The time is 7h05
